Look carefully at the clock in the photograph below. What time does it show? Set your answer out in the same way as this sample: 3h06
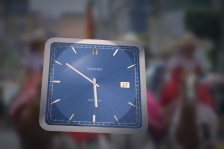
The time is 5h51
